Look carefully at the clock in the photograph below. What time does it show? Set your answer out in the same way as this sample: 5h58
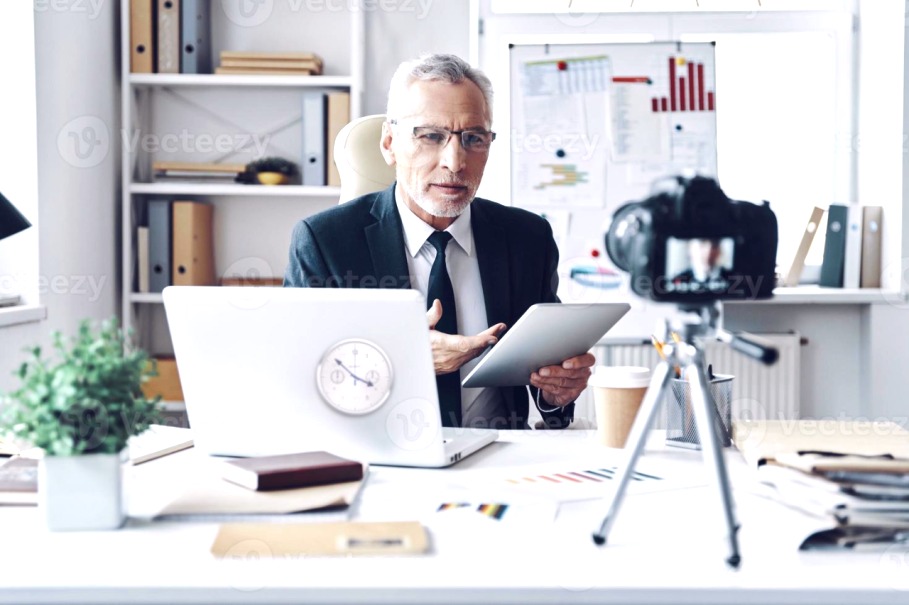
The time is 3h52
